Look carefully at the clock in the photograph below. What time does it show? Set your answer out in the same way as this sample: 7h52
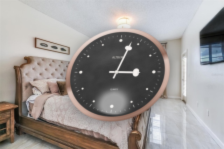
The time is 3h03
